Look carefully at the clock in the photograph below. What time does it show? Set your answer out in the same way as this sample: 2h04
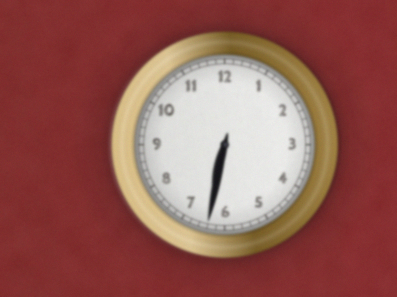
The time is 6h32
